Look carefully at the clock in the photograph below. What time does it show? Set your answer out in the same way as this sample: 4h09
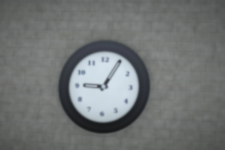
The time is 9h05
